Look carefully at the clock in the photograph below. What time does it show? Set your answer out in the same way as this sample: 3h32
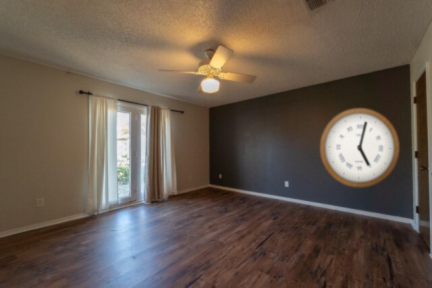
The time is 5h02
